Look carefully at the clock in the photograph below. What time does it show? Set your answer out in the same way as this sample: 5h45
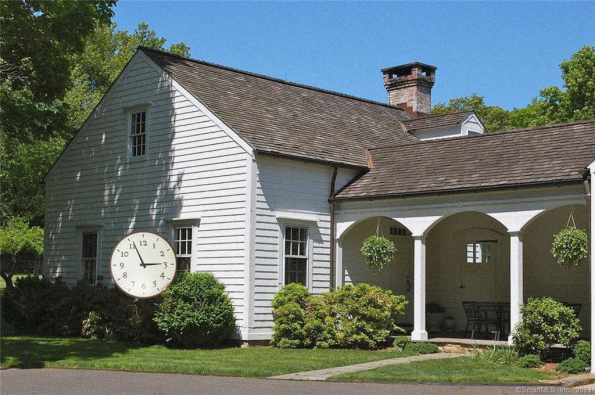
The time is 2h56
